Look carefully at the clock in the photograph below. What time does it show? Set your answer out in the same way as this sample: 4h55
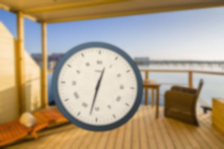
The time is 12h32
